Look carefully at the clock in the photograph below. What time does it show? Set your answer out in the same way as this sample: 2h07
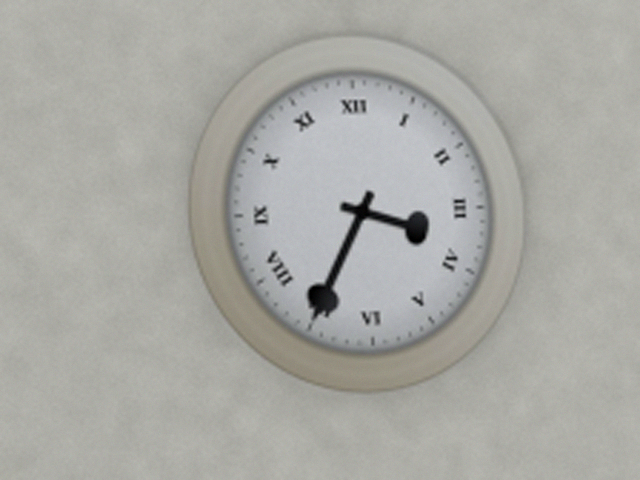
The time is 3h35
